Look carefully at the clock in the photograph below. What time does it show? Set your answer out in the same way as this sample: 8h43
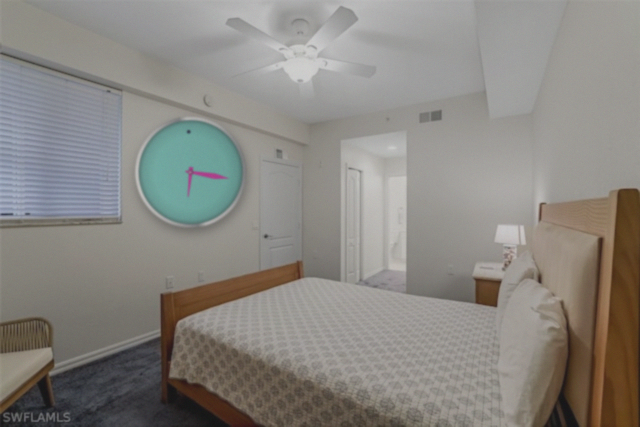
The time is 6h17
